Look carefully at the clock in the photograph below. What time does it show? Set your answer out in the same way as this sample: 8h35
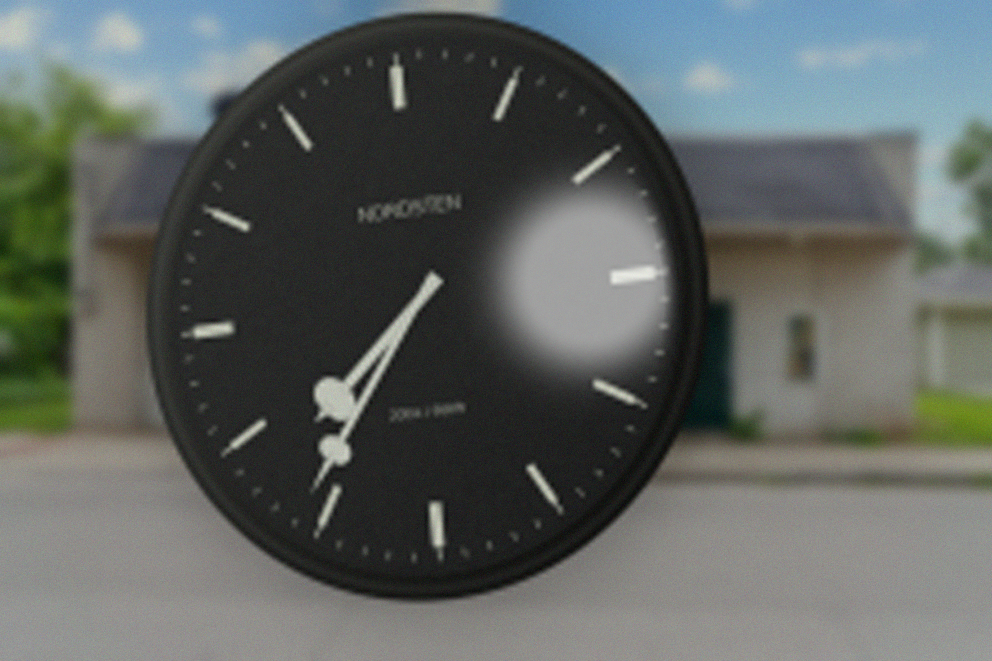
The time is 7h36
